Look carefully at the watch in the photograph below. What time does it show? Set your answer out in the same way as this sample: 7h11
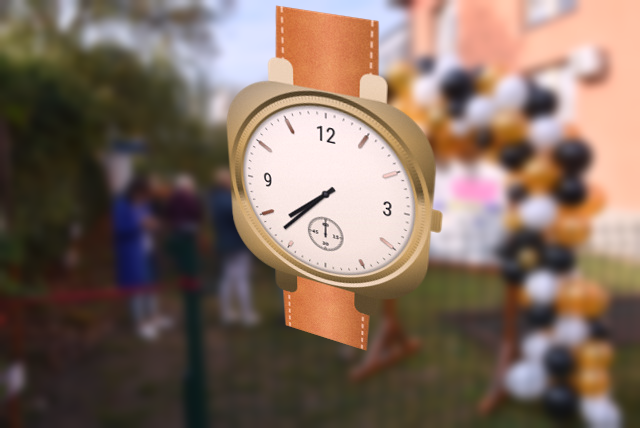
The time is 7h37
